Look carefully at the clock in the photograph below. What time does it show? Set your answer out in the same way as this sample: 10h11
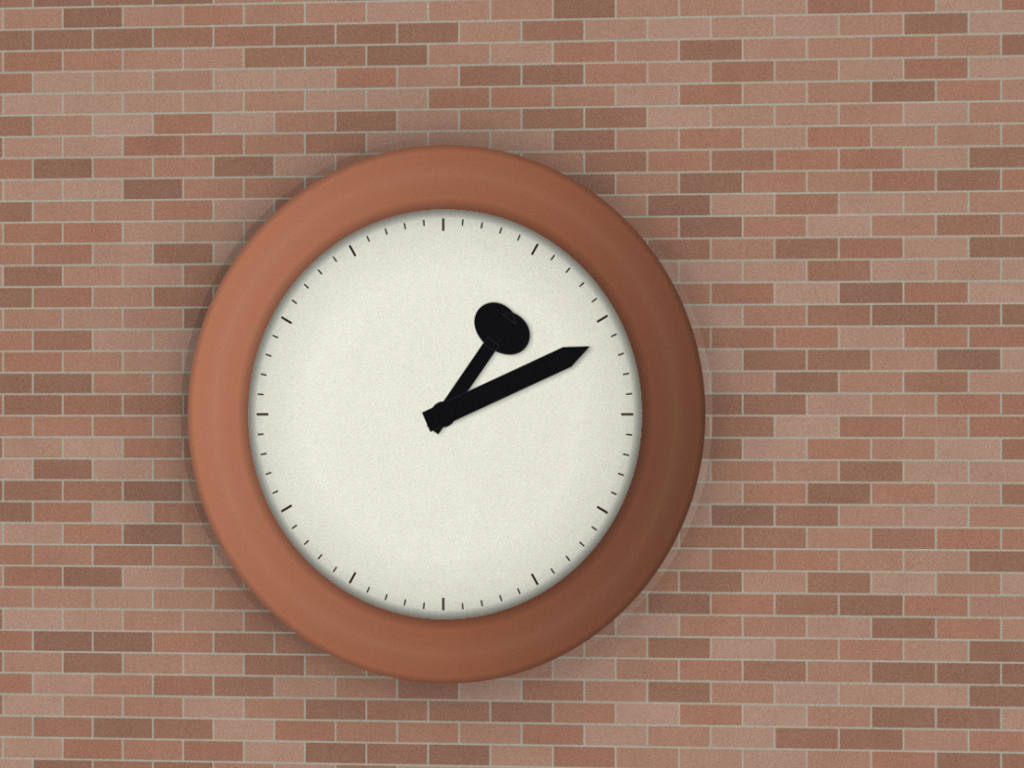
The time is 1h11
